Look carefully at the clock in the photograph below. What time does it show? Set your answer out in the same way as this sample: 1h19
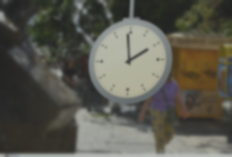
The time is 1h59
